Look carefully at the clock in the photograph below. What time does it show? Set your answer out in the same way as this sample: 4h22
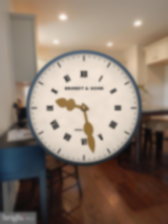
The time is 9h28
